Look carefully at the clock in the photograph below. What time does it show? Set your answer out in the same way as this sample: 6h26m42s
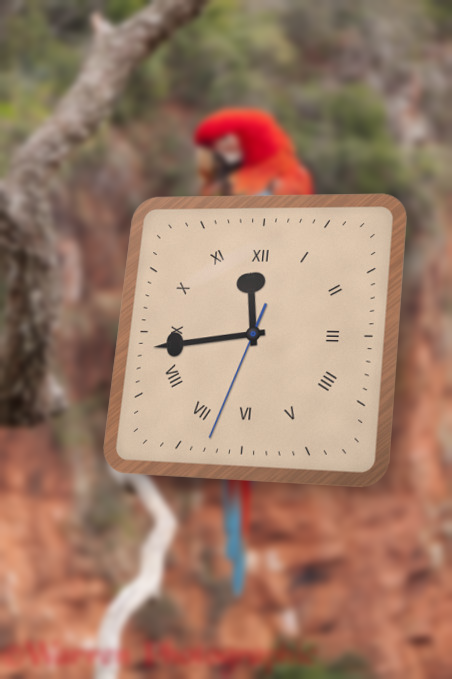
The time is 11h43m33s
